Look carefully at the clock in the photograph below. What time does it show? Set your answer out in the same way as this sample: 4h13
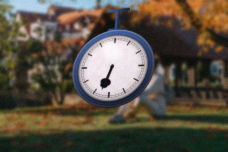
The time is 6h33
